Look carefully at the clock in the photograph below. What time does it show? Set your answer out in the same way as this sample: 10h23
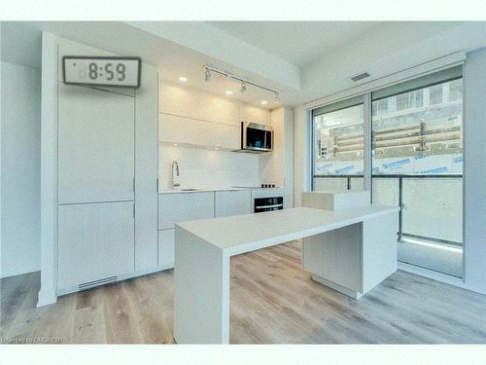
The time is 8h59
